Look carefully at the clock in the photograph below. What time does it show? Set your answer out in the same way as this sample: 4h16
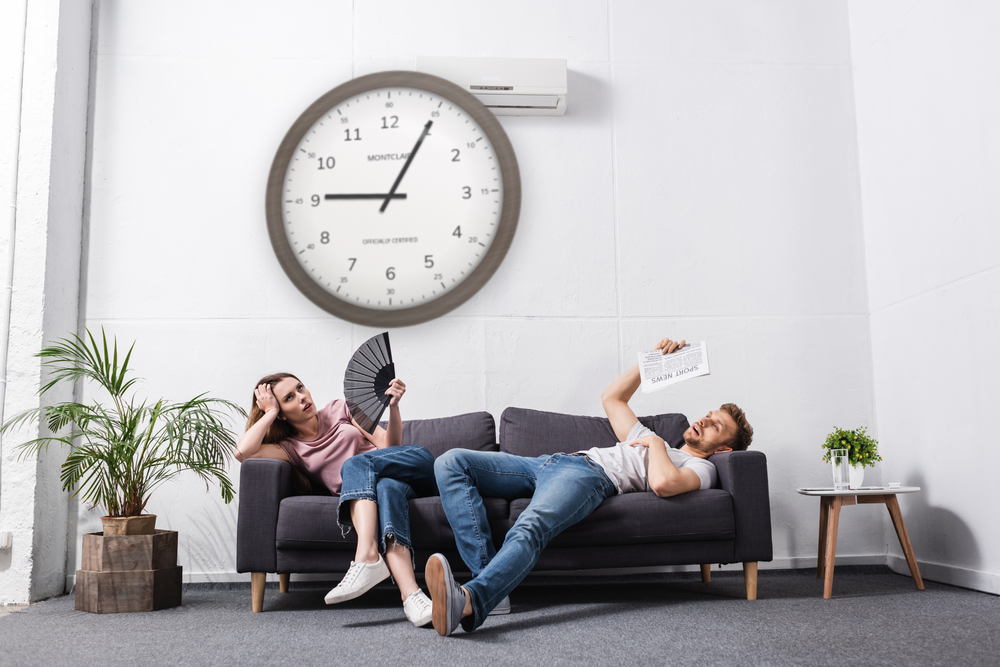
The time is 9h05
